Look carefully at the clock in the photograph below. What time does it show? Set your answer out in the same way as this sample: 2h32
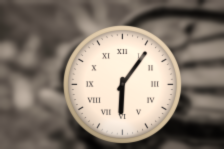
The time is 6h06
